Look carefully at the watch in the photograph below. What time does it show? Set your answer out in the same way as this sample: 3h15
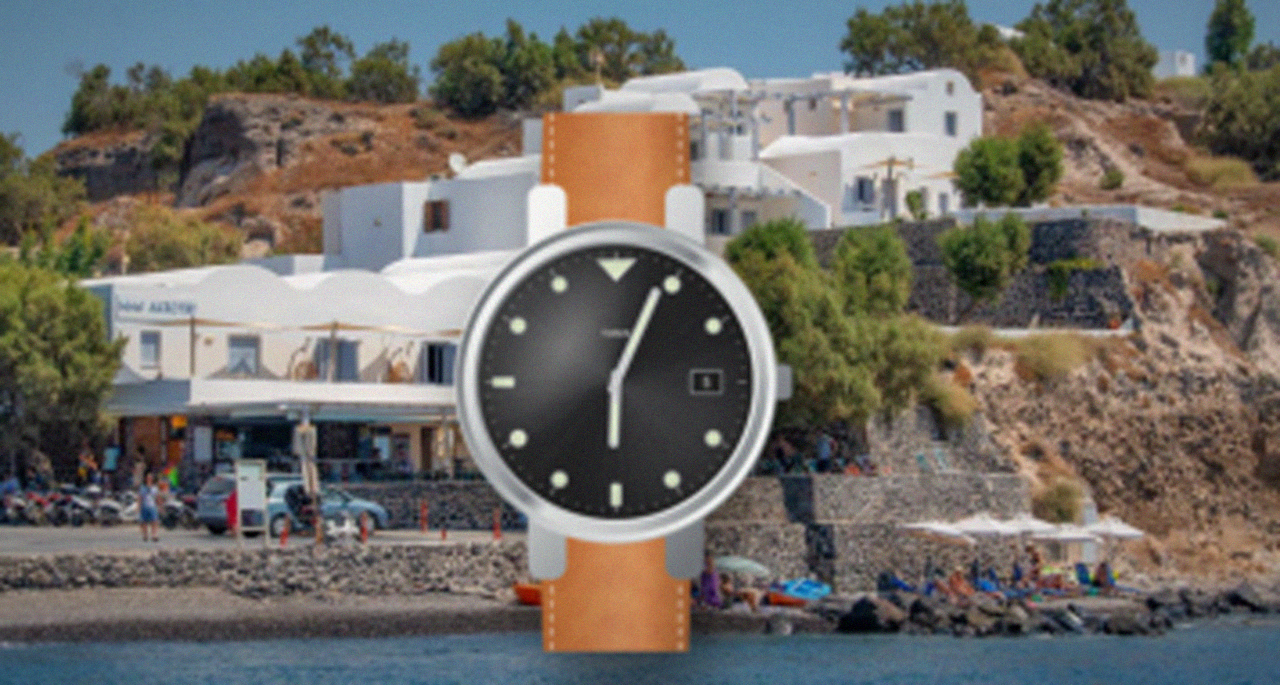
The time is 6h04
